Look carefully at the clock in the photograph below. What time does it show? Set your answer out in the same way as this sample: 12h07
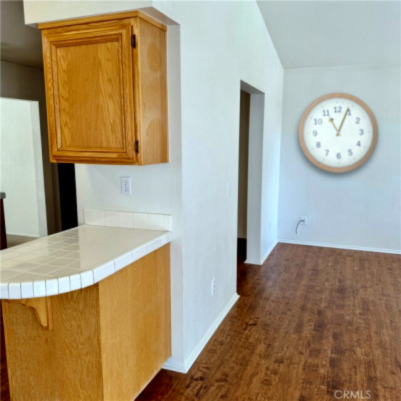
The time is 11h04
